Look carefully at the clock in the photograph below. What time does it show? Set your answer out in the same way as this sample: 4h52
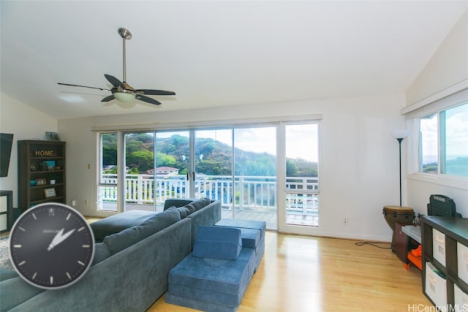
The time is 1h09
